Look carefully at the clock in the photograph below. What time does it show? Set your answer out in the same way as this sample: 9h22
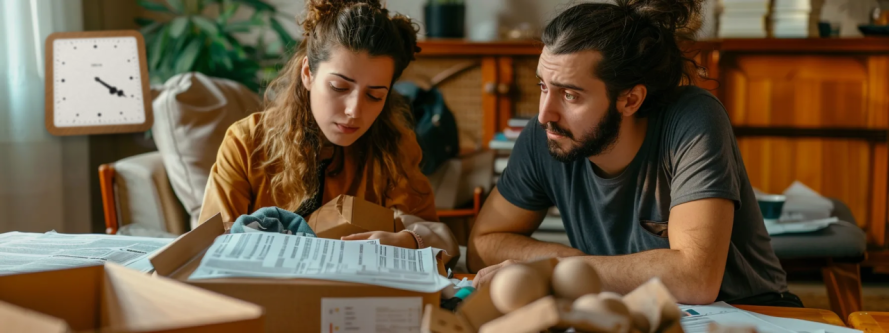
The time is 4h21
